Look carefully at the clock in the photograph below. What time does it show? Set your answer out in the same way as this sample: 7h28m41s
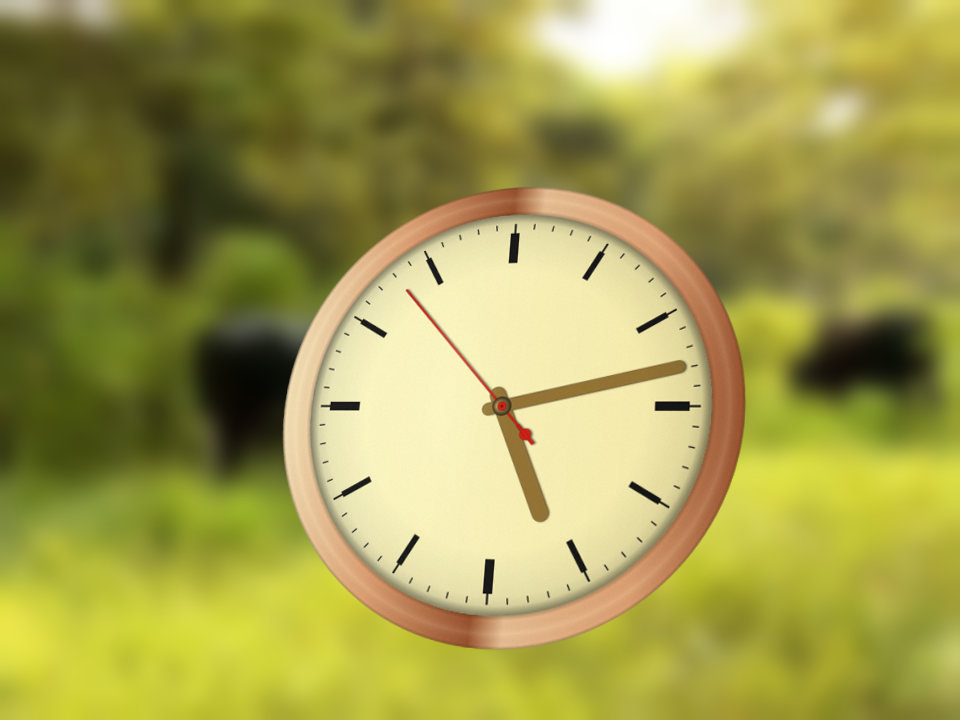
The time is 5h12m53s
